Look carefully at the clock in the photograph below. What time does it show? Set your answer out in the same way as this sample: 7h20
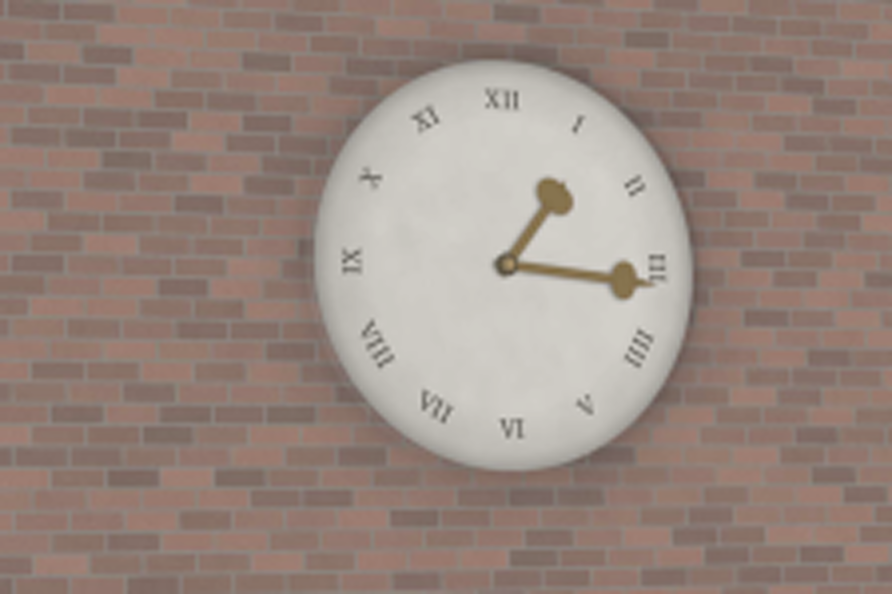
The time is 1h16
